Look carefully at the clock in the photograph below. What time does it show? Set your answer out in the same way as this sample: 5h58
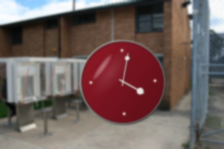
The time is 4h02
